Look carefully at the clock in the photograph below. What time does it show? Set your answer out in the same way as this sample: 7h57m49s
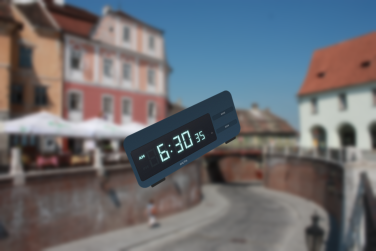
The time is 6h30m35s
